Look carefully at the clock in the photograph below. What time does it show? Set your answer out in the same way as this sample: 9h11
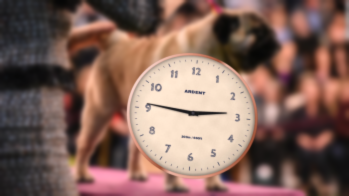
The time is 2h46
